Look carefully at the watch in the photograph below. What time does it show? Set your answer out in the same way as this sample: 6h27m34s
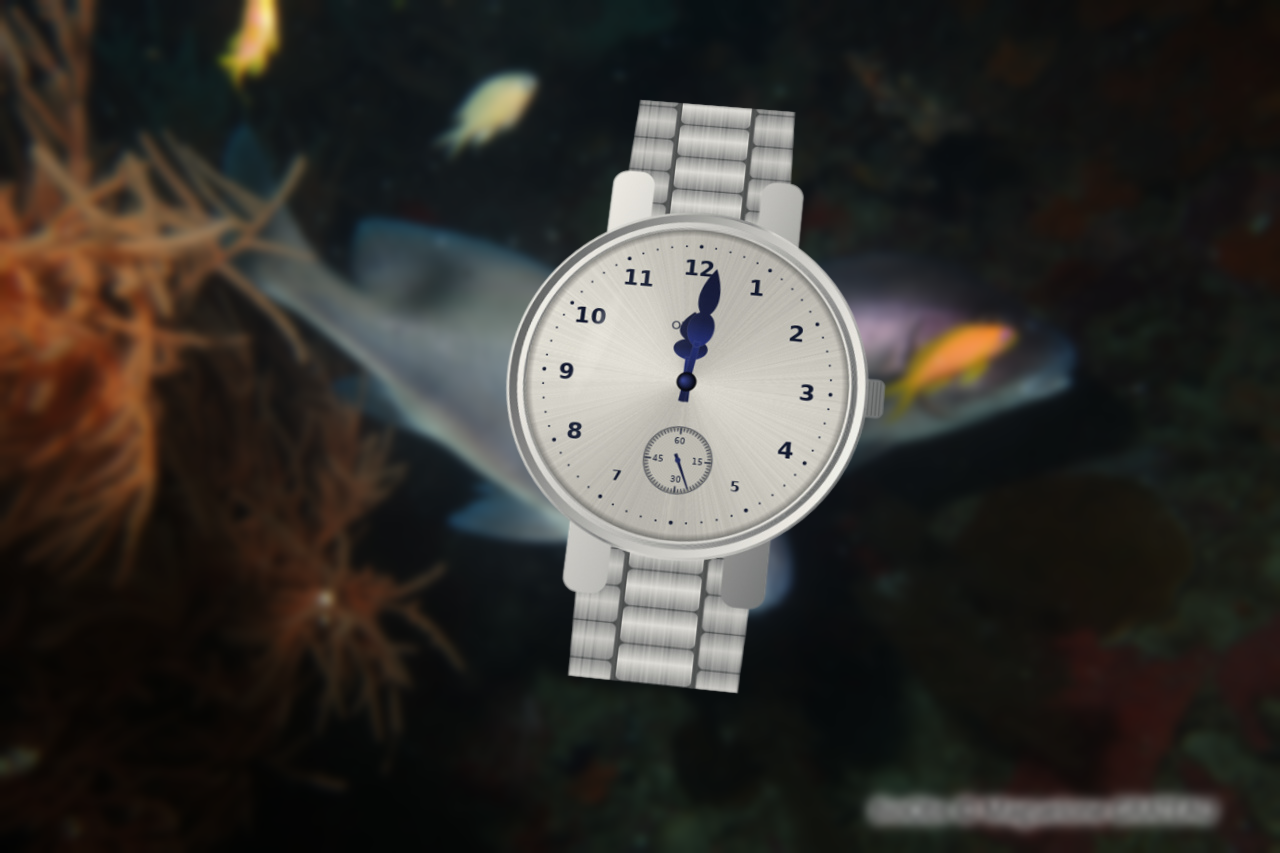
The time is 12h01m26s
